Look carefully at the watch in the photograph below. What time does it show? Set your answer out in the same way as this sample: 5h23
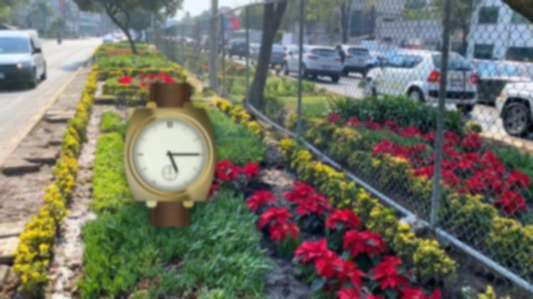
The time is 5h15
